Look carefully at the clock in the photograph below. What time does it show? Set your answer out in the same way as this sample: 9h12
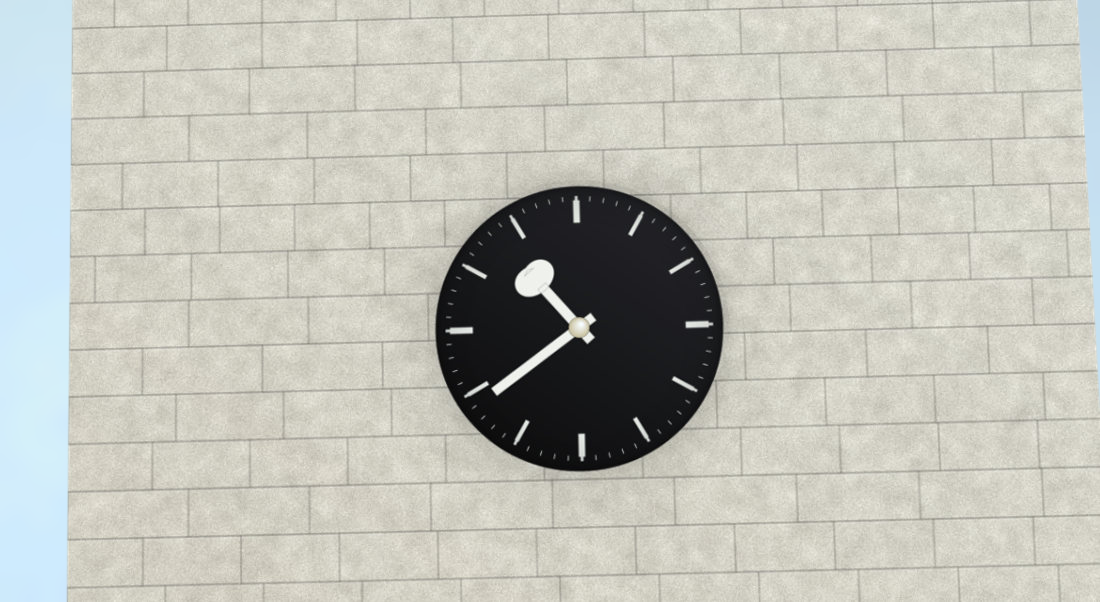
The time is 10h39
